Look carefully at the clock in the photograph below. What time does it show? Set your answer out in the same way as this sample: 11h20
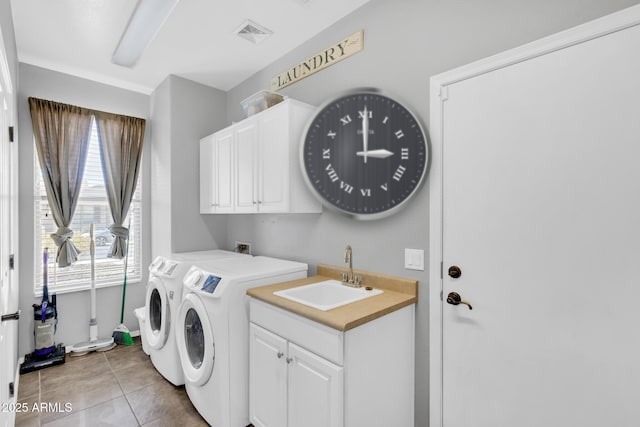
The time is 3h00
